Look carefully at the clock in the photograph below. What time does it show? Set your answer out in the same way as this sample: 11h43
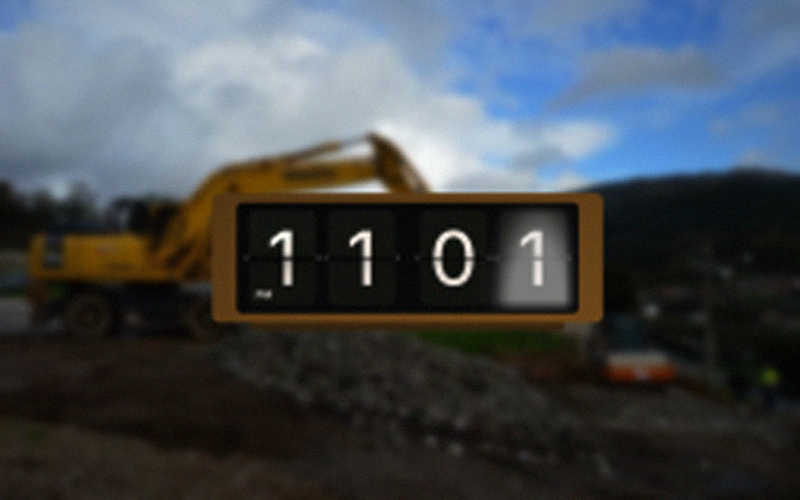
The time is 11h01
